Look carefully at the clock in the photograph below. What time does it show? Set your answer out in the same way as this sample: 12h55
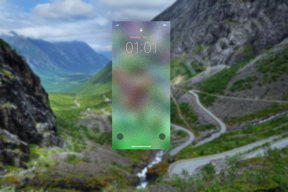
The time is 1h01
